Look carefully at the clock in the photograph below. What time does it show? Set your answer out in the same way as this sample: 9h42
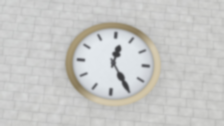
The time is 12h25
